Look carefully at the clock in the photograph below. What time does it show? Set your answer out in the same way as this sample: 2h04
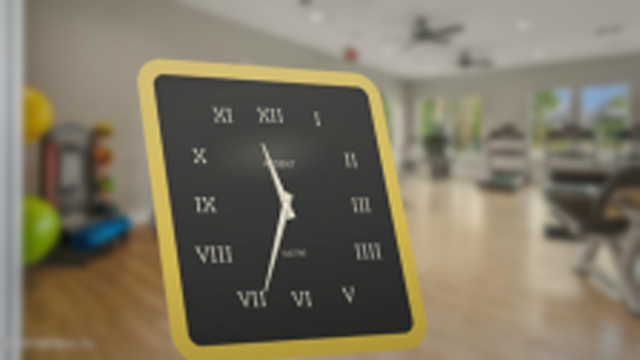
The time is 11h34
